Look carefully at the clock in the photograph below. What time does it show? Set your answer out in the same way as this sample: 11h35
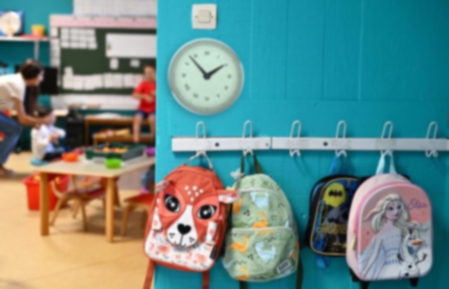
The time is 1h53
